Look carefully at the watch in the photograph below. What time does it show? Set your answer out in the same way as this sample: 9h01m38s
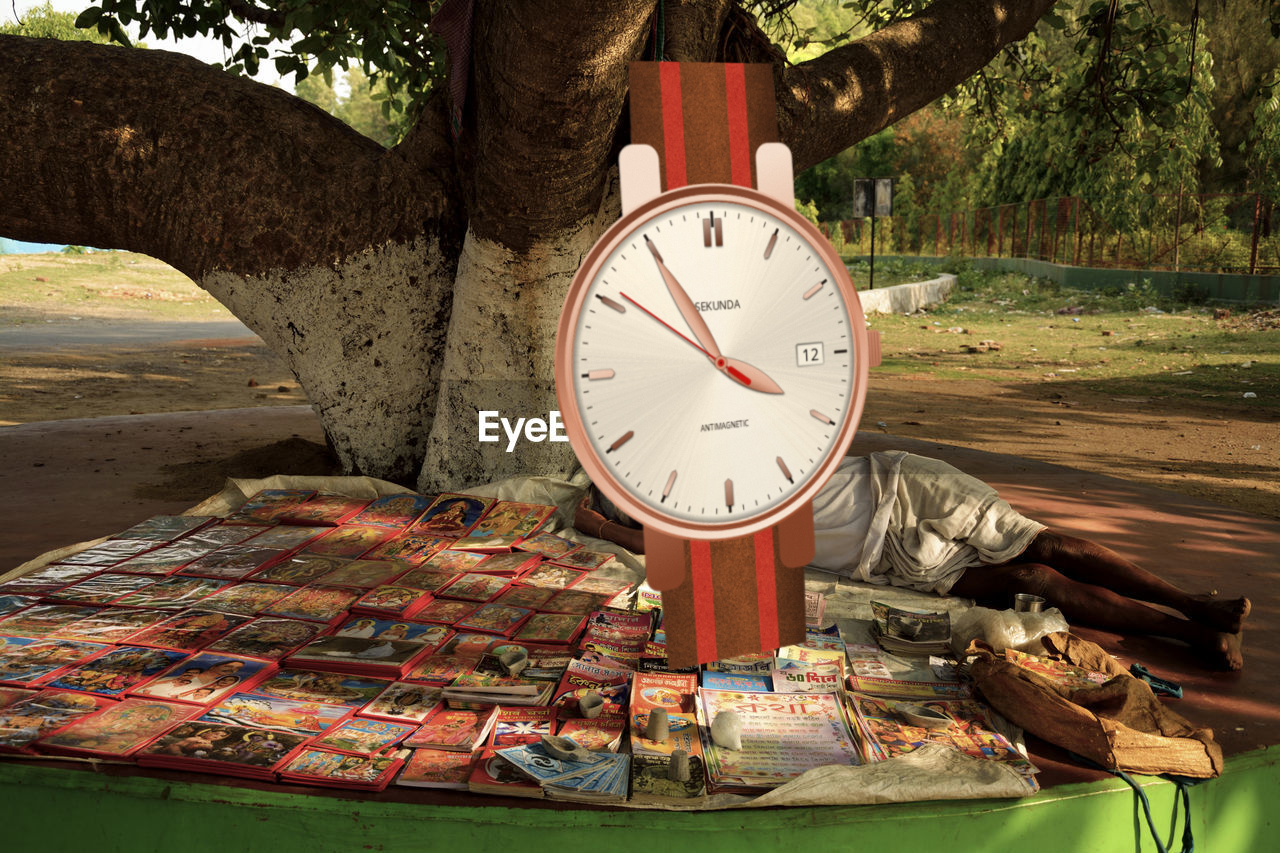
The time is 3h54m51s
